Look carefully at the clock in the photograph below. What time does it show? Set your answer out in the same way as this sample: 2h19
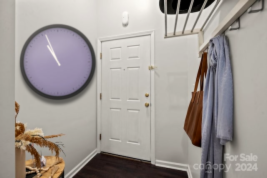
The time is 10h56
